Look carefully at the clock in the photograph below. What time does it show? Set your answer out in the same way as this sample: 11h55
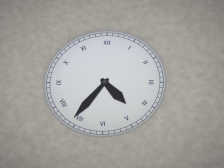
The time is 4h36
